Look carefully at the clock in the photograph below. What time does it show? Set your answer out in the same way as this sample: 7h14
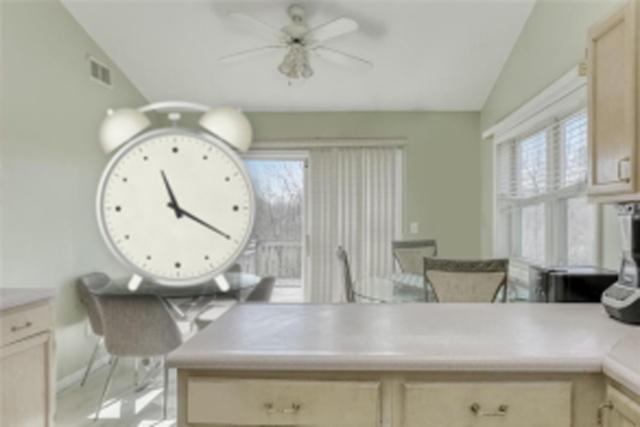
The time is 11h20
